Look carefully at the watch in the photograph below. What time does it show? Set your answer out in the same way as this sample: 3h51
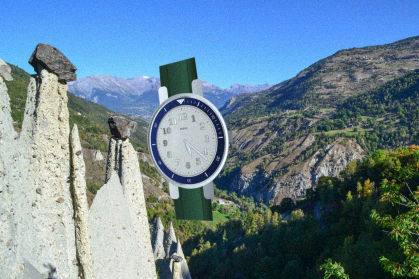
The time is 5h22
